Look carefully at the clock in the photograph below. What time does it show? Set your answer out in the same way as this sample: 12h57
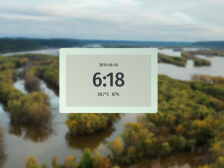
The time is 6h18
